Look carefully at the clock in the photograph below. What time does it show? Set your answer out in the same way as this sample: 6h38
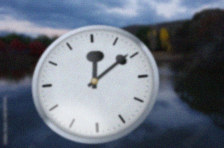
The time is 12h09
